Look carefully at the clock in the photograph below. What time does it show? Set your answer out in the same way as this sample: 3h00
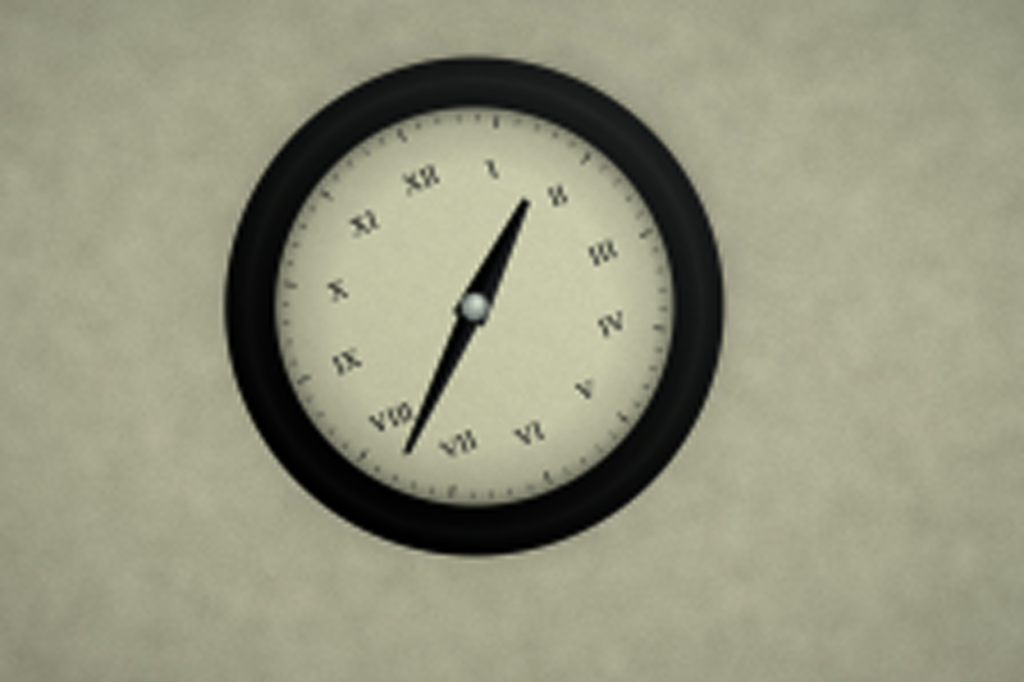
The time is 1h38
